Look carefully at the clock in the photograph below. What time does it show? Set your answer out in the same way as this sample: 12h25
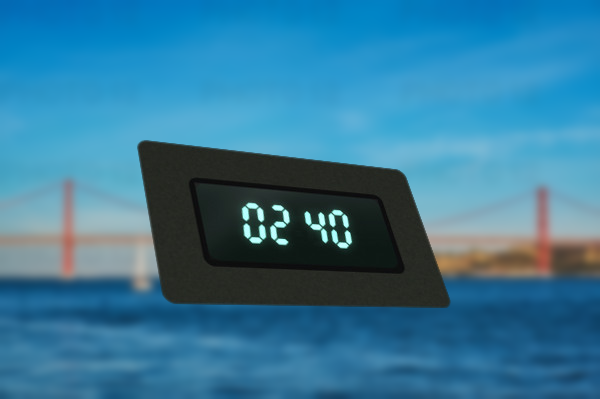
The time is 2h40
